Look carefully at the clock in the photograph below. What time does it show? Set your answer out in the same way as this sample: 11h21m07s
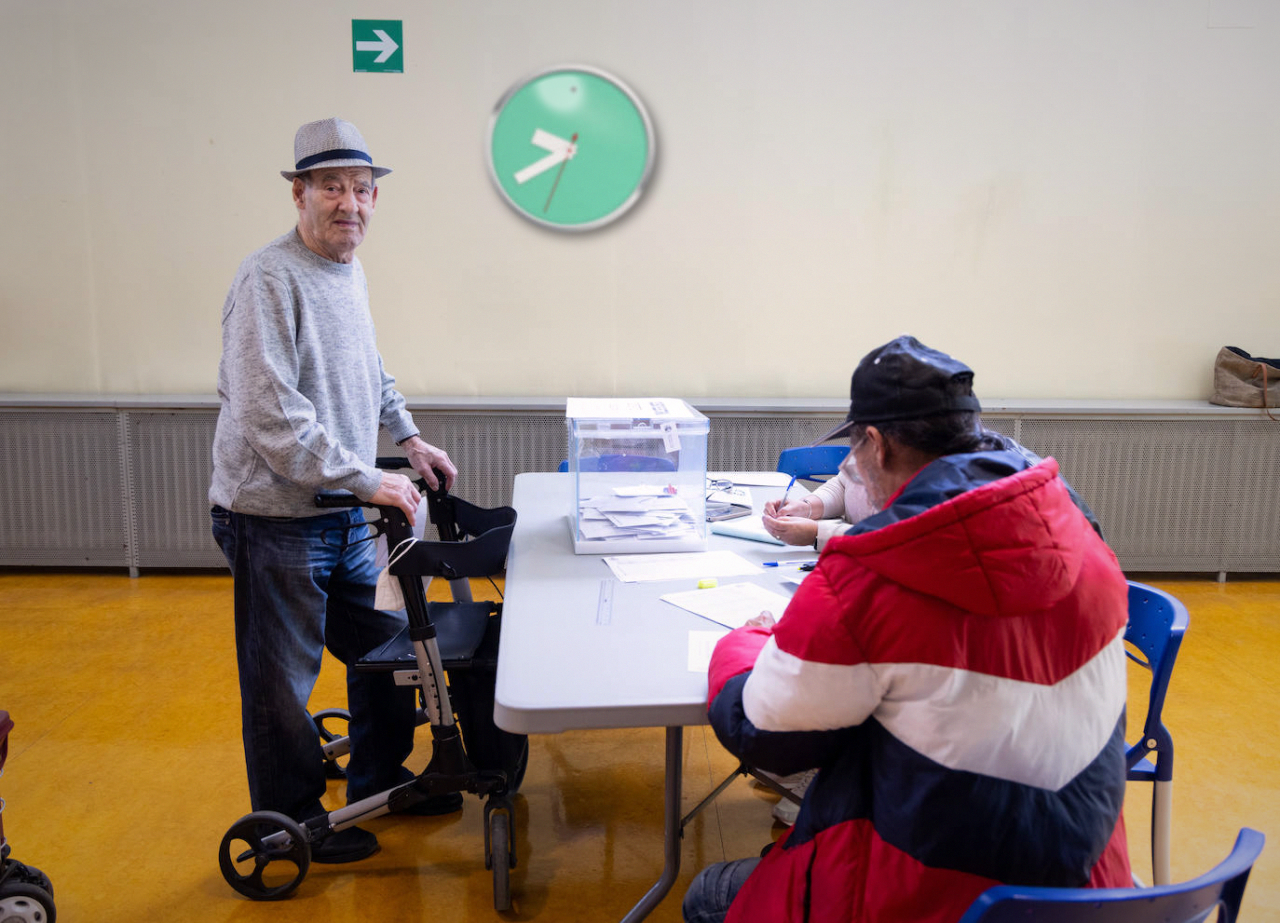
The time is 9h39m33s
